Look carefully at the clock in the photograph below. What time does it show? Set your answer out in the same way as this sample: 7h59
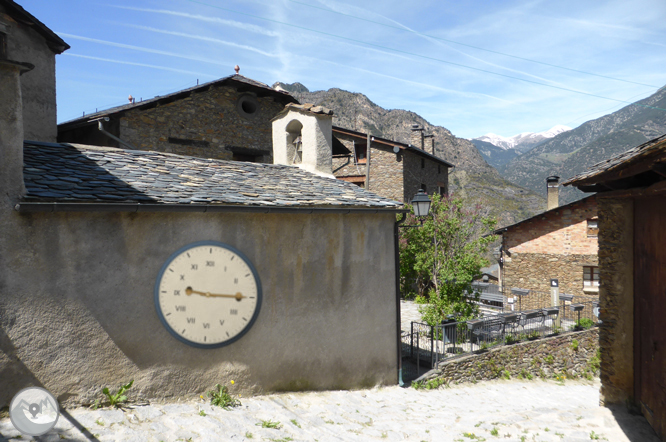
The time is 9h15
